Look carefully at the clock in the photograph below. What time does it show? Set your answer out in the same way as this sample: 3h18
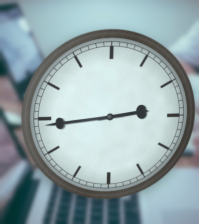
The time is 2h44
